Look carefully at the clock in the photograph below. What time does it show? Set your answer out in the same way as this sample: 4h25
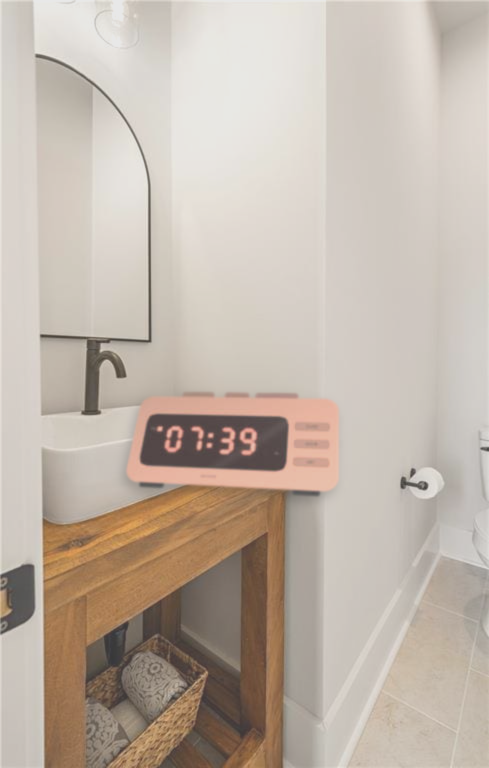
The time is 7h39
